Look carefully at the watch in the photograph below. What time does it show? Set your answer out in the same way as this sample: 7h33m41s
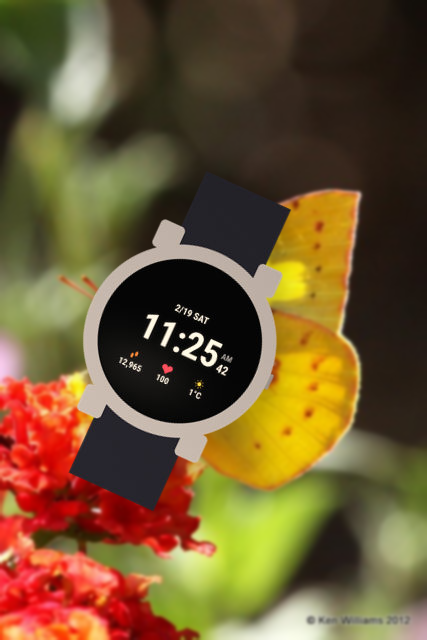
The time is 11h25m42s
